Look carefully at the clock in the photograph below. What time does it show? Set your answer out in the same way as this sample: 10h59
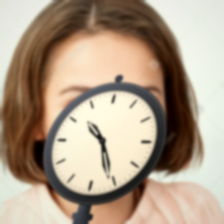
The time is 10h26
